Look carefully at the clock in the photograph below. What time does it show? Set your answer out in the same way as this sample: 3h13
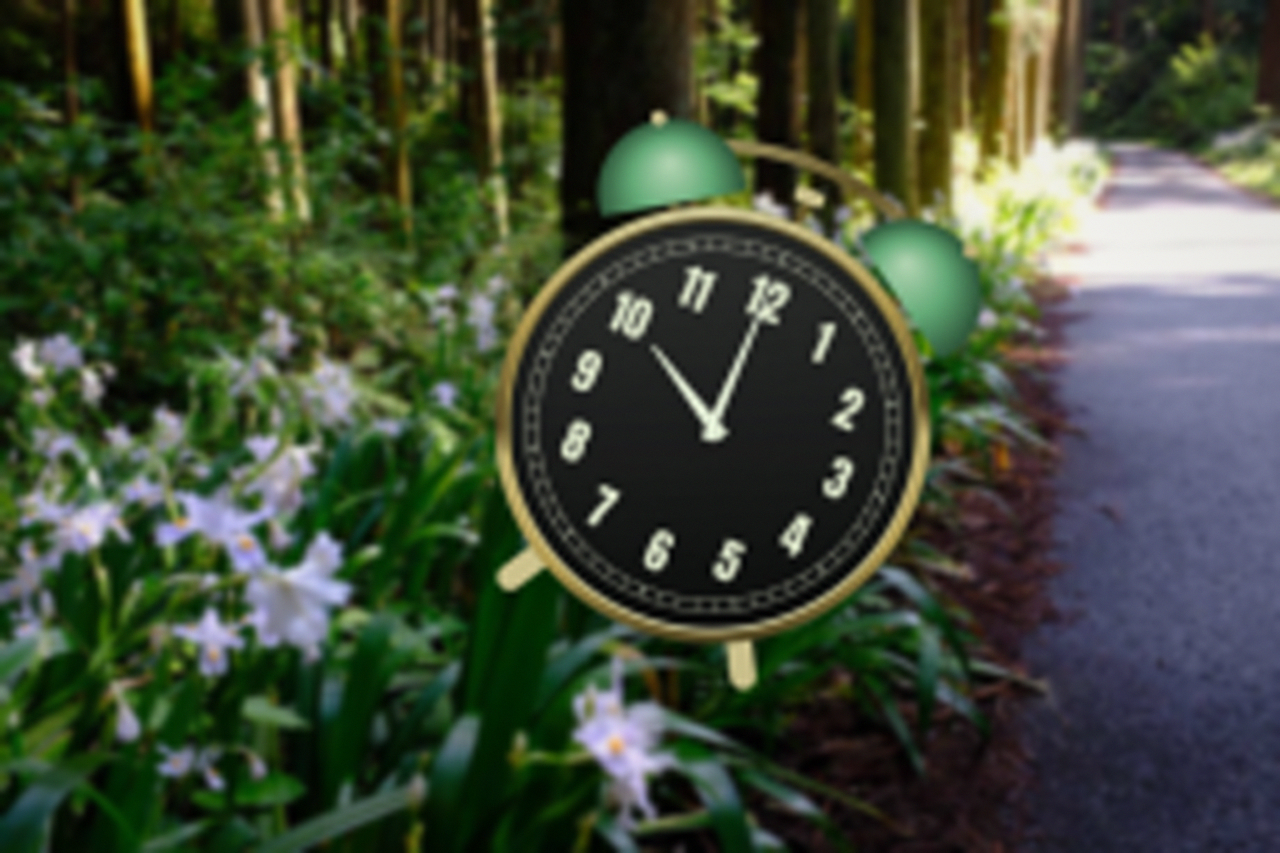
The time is 10h00
